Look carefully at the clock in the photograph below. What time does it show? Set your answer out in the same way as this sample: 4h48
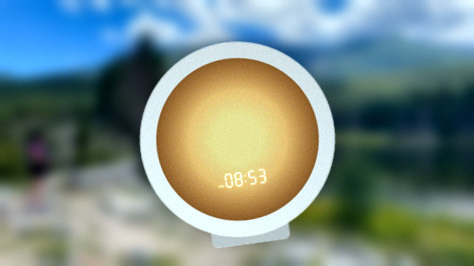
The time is 8h53
